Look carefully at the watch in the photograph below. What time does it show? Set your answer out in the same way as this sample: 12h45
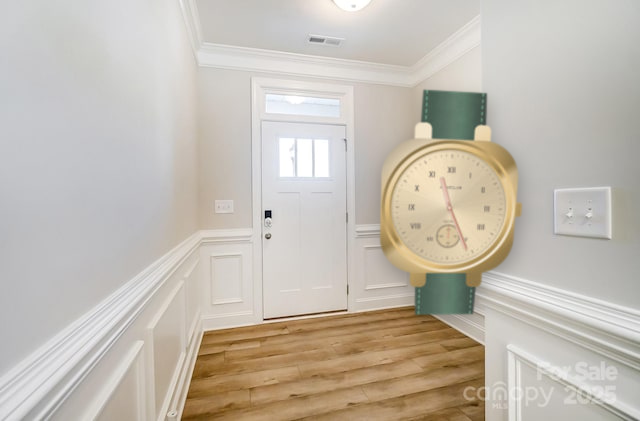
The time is 11h26
